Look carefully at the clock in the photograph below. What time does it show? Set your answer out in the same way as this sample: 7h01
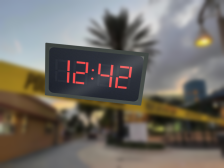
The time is 12h42
